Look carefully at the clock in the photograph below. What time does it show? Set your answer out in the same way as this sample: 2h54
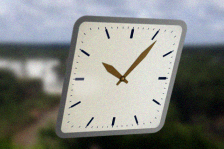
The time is 10h06
